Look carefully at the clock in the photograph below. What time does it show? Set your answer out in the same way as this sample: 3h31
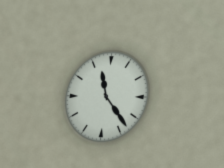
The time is 11h23
